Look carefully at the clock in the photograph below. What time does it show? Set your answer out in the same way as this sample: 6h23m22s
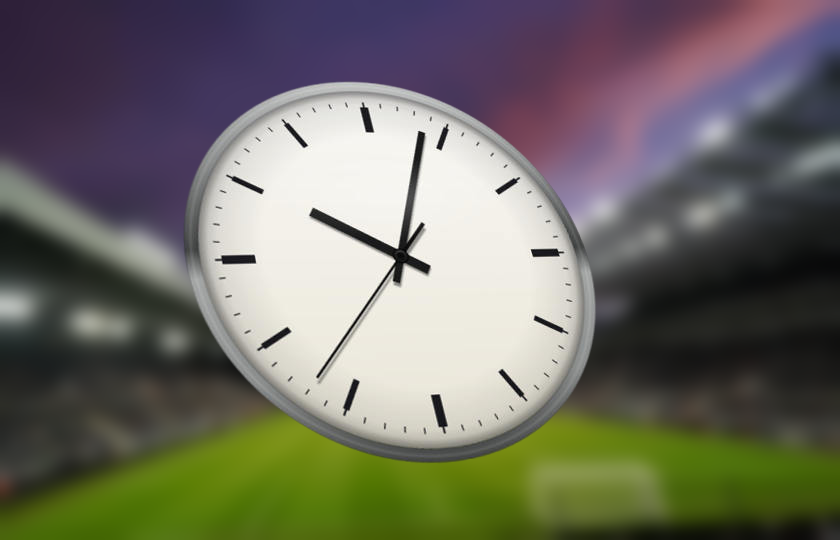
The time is 10h03m37s
